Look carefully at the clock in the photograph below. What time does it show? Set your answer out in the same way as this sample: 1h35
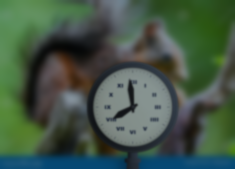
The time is 7h59
